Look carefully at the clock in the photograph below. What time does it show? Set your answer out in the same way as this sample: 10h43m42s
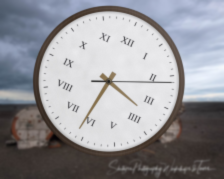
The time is 3h31m11s
